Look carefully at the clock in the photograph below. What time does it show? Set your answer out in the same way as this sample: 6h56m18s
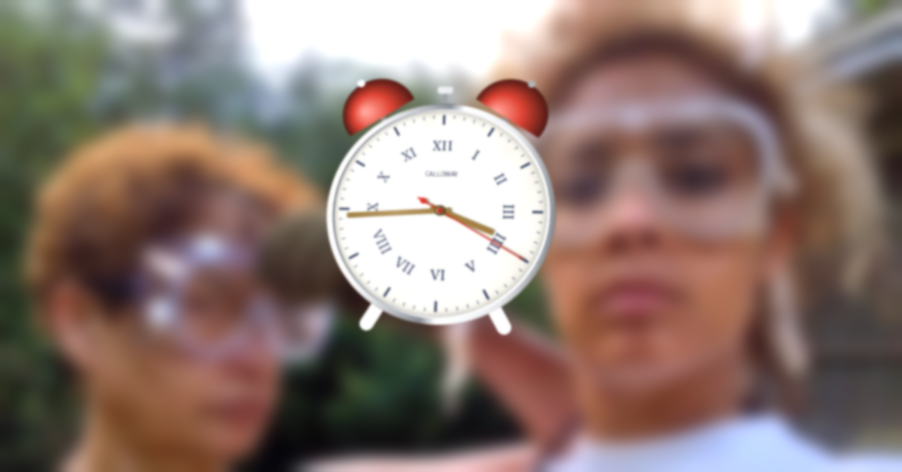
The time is 3h44m20s
